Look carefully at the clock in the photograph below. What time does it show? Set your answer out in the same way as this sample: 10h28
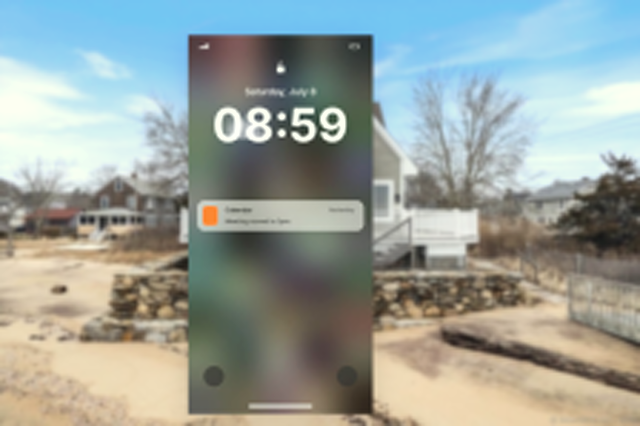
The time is 8h59
